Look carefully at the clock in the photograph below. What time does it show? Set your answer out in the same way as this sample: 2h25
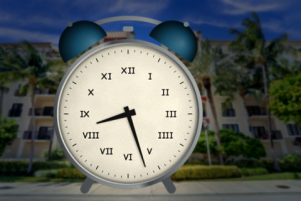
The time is 8h27
